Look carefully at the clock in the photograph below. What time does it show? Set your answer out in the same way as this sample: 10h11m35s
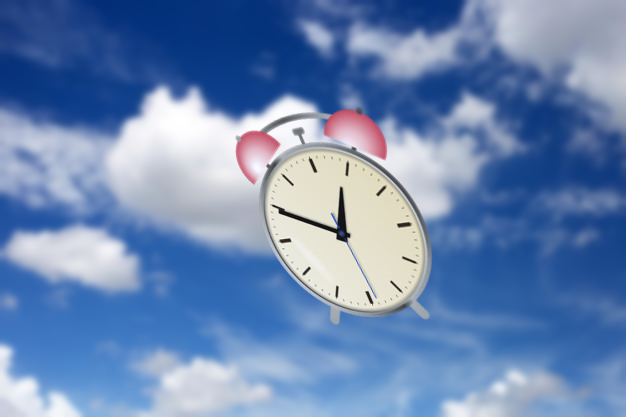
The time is 12h49m29s
